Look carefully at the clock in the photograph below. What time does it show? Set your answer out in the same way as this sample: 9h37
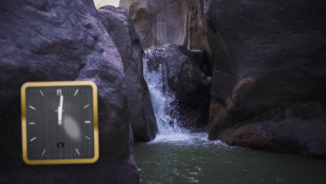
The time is 12h01
